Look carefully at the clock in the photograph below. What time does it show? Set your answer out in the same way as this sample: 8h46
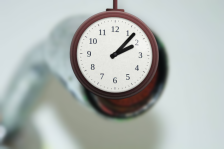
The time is 2h07
